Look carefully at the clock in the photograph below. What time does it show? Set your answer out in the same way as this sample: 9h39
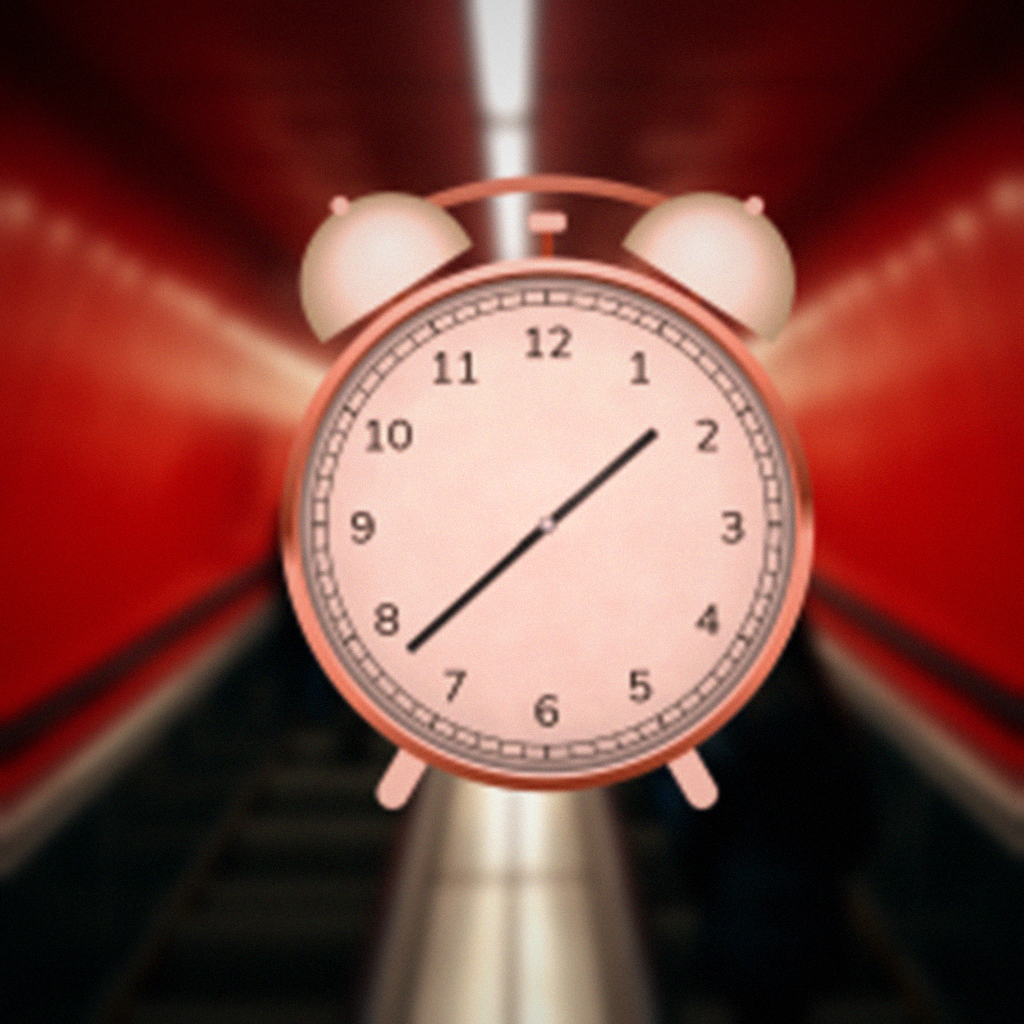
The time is 1h38
